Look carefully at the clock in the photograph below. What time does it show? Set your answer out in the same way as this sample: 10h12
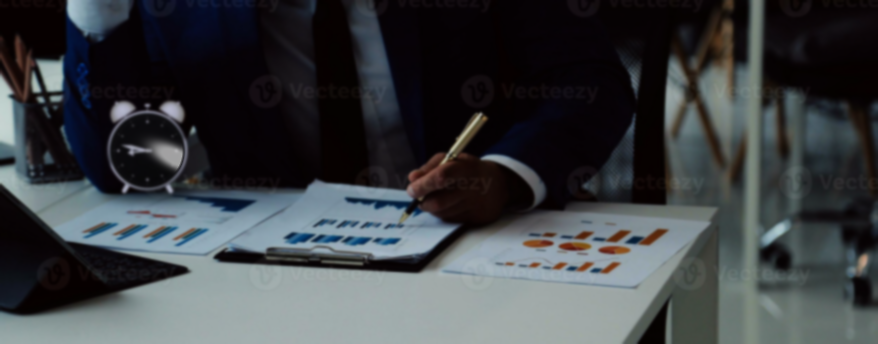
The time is 8h47
